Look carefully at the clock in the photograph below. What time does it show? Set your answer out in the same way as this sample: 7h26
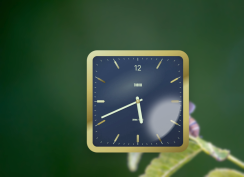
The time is 5h41
